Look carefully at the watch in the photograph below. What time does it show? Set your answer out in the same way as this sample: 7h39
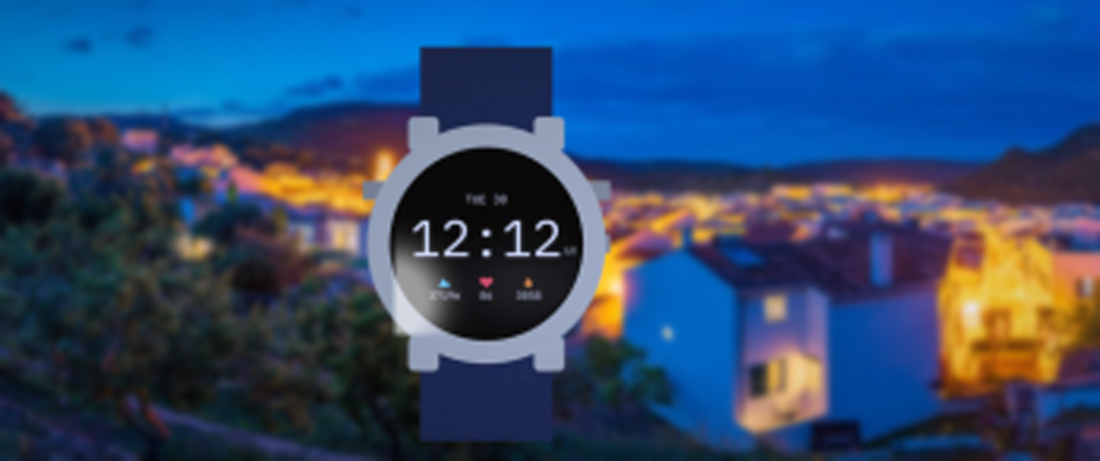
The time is 12h12
